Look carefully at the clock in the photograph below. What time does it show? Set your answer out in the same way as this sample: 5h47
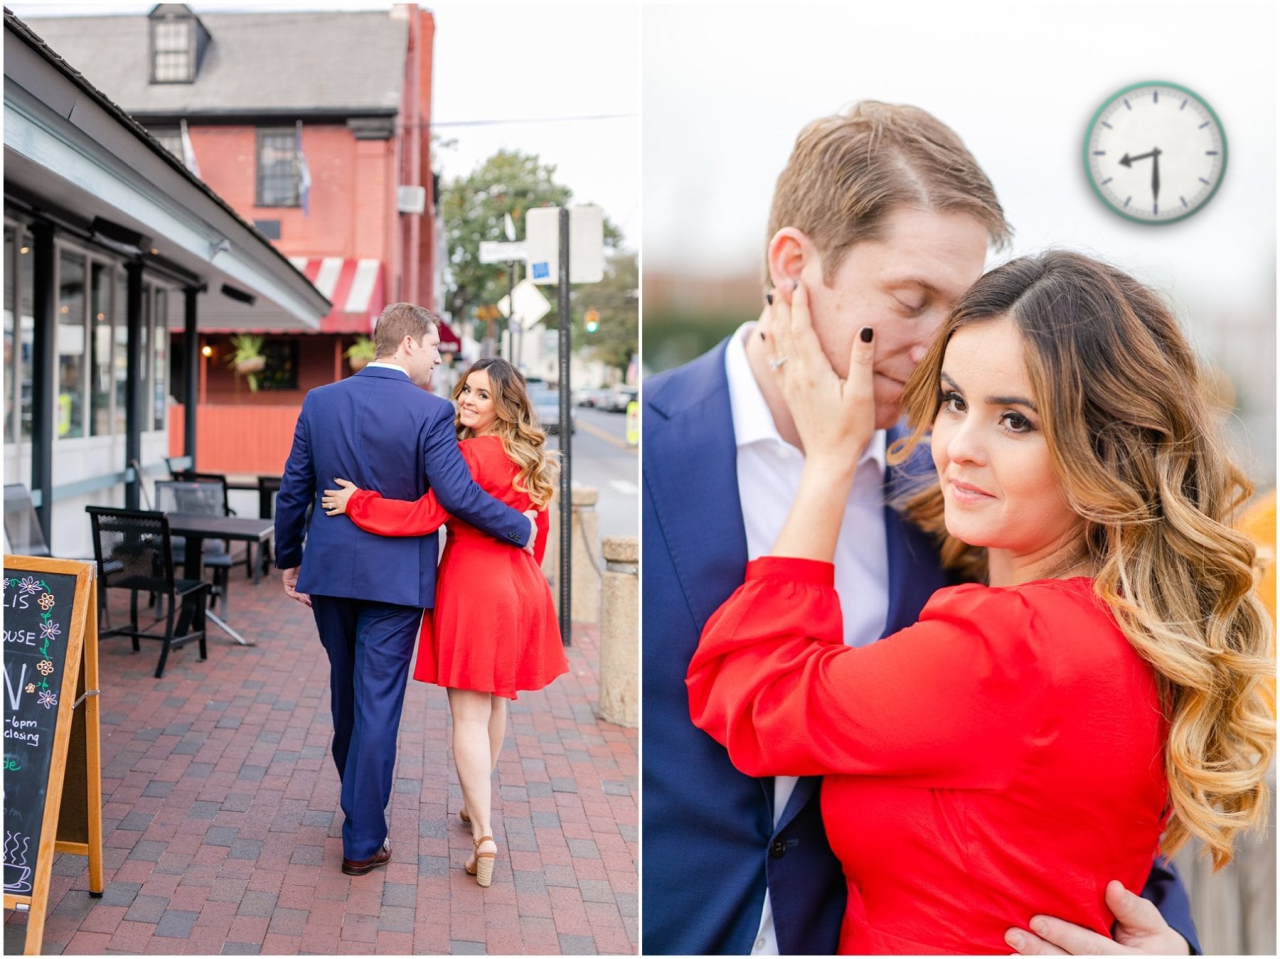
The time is 8h30
